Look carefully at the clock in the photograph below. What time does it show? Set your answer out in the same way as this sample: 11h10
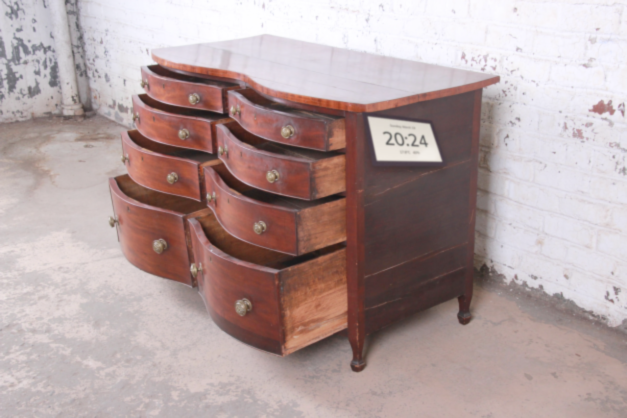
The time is 20h24
